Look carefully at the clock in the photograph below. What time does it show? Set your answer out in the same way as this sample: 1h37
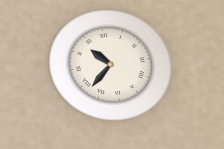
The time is 10h38
